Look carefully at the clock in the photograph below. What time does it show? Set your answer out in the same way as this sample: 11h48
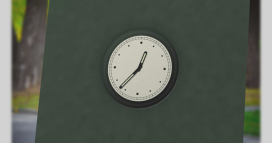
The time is 12h37
